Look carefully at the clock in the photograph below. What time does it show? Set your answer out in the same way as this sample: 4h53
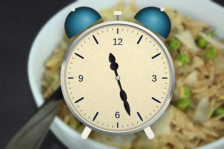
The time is 11h27
